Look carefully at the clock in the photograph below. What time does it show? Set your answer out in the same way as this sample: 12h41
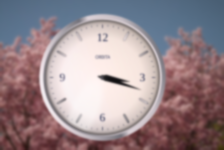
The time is 3h18
